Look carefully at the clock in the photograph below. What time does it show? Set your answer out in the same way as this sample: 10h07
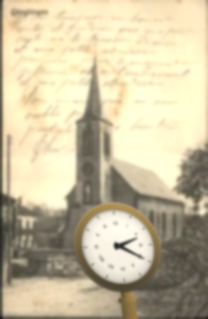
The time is 2h20
